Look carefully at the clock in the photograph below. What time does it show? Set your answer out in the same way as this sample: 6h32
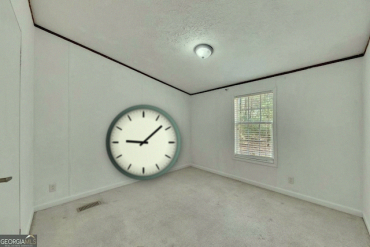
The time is 9h08
